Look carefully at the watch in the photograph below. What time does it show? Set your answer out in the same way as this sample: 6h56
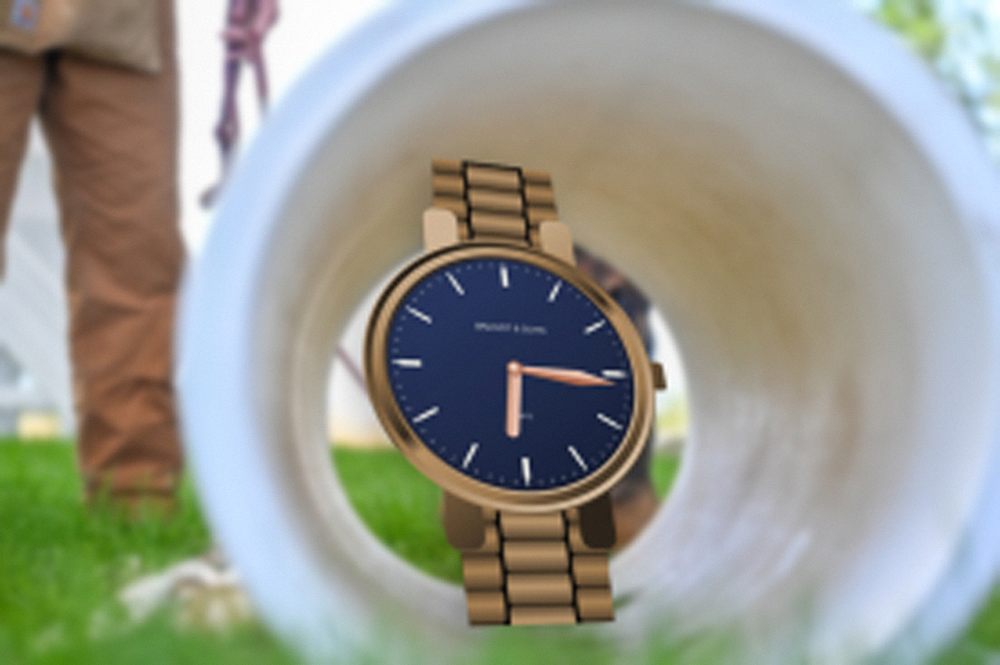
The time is 6h16
